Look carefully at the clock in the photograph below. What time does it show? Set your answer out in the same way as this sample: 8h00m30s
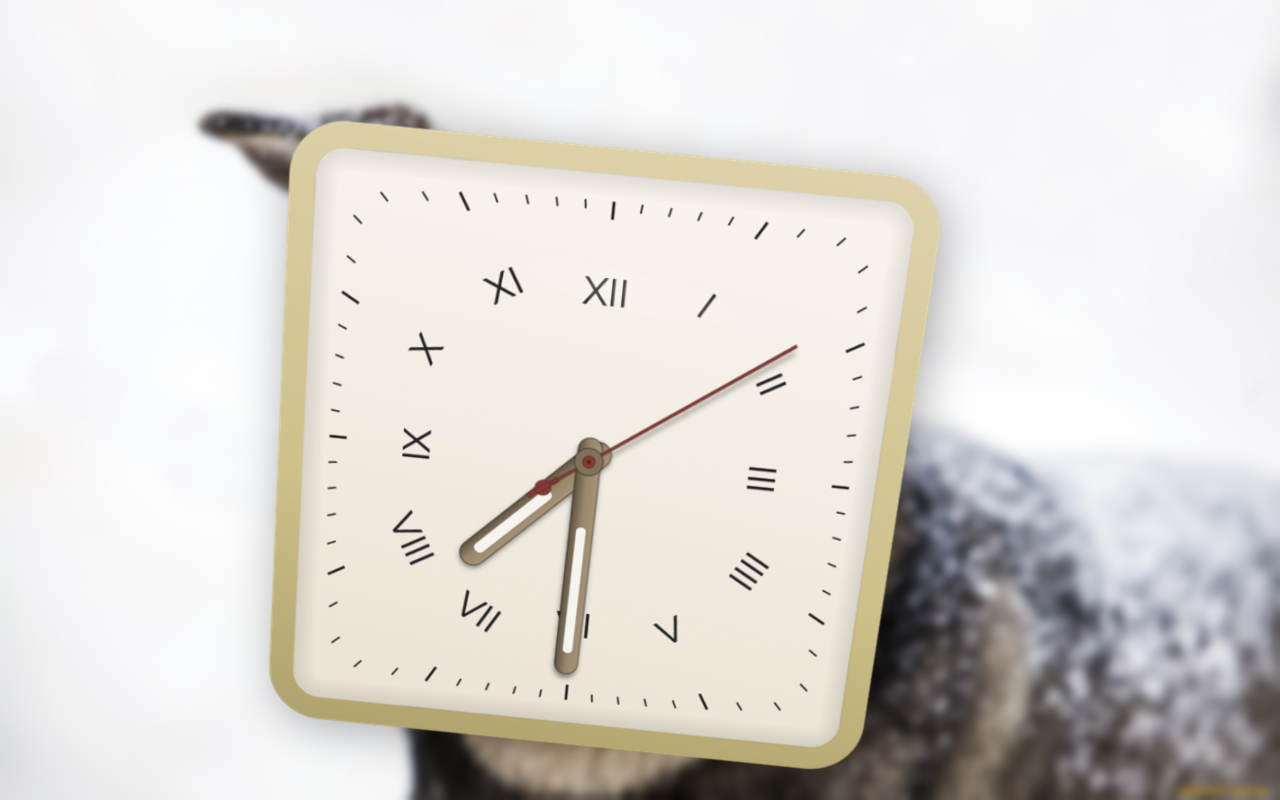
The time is 7h30m09s
